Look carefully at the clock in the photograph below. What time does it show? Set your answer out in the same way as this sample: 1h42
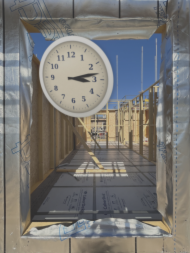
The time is 3h13
